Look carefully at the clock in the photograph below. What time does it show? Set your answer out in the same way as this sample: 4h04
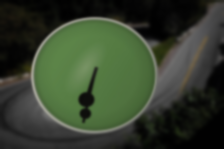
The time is 6h32
